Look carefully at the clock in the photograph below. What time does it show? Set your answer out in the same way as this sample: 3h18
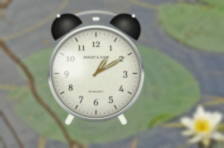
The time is 1h10
